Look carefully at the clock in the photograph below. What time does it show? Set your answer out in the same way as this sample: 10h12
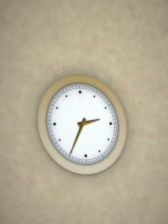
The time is 2h35
